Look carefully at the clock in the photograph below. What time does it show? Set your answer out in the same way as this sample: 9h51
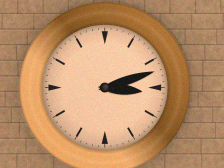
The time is 3h12
